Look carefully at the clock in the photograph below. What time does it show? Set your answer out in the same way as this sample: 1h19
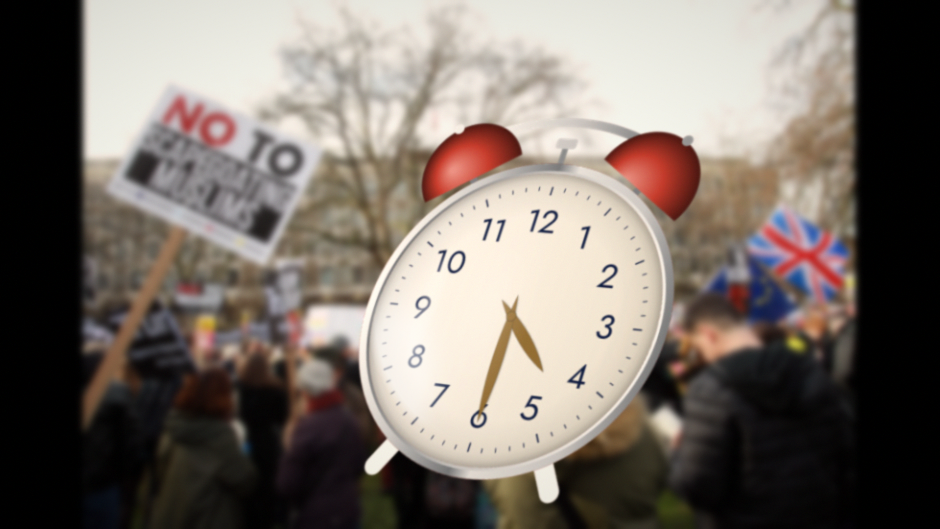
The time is 4h30
